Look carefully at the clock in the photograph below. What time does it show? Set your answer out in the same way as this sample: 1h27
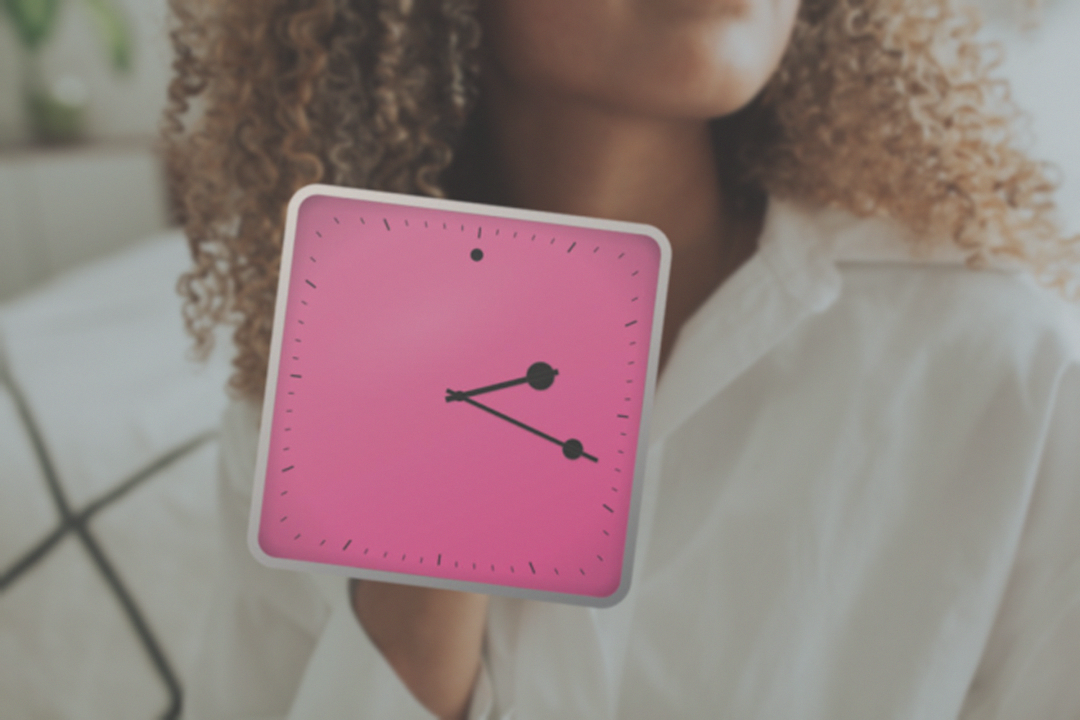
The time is 2h18
